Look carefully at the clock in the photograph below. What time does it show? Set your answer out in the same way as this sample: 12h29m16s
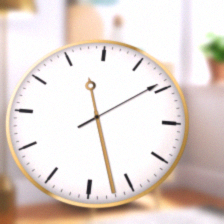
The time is 11h27m09s
